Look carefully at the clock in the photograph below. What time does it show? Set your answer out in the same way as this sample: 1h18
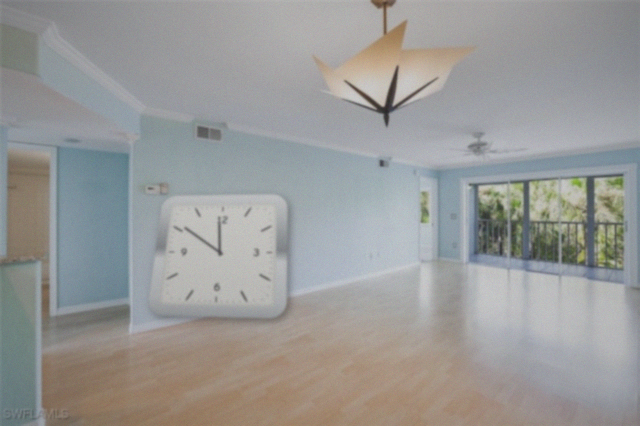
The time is 11h51
